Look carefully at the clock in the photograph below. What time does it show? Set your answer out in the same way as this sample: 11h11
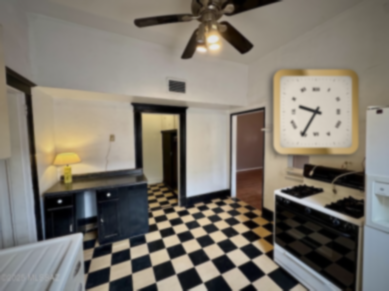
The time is 9h35
